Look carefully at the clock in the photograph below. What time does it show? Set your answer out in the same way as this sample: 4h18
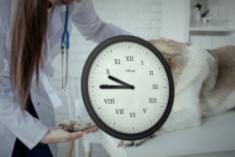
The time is 9h45
